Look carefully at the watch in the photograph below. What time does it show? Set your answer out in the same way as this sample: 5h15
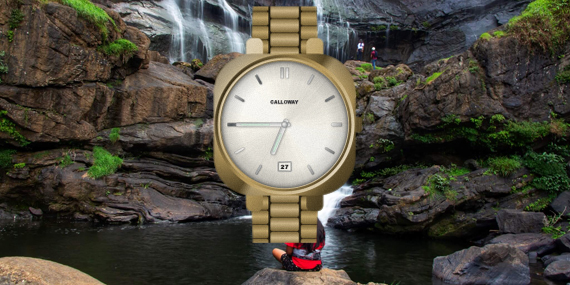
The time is 6h45
